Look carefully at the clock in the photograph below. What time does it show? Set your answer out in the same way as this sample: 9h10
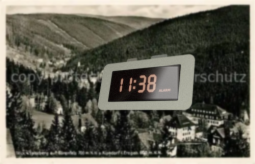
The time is 11h38
